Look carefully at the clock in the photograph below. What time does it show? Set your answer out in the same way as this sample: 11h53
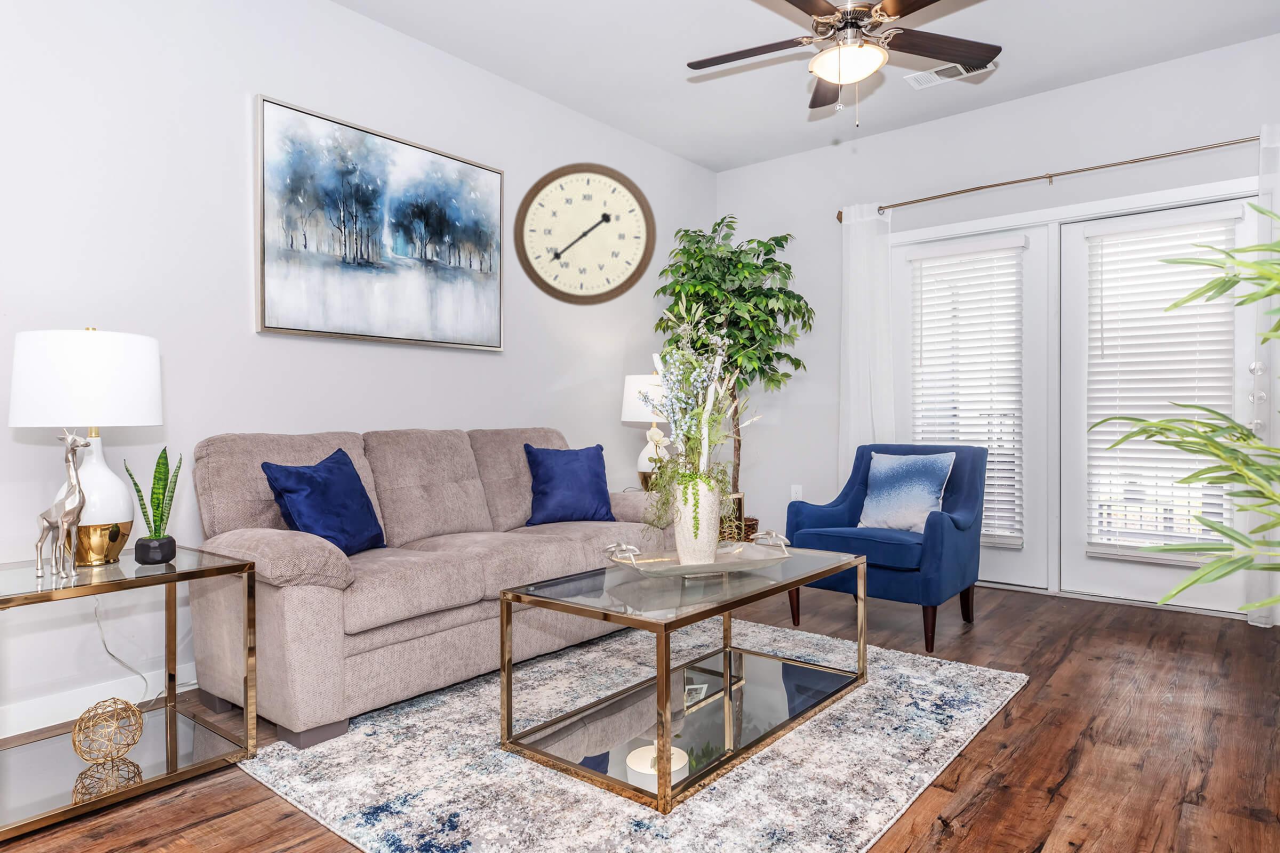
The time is 1h38
